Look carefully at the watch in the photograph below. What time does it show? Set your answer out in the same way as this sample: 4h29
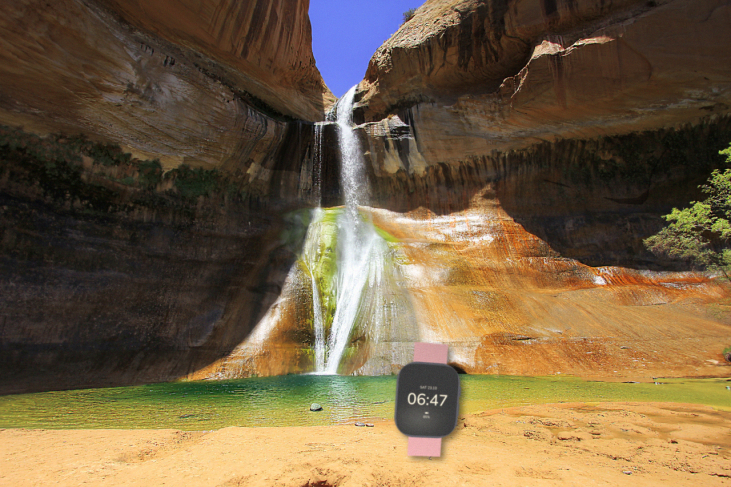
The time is 6h47
